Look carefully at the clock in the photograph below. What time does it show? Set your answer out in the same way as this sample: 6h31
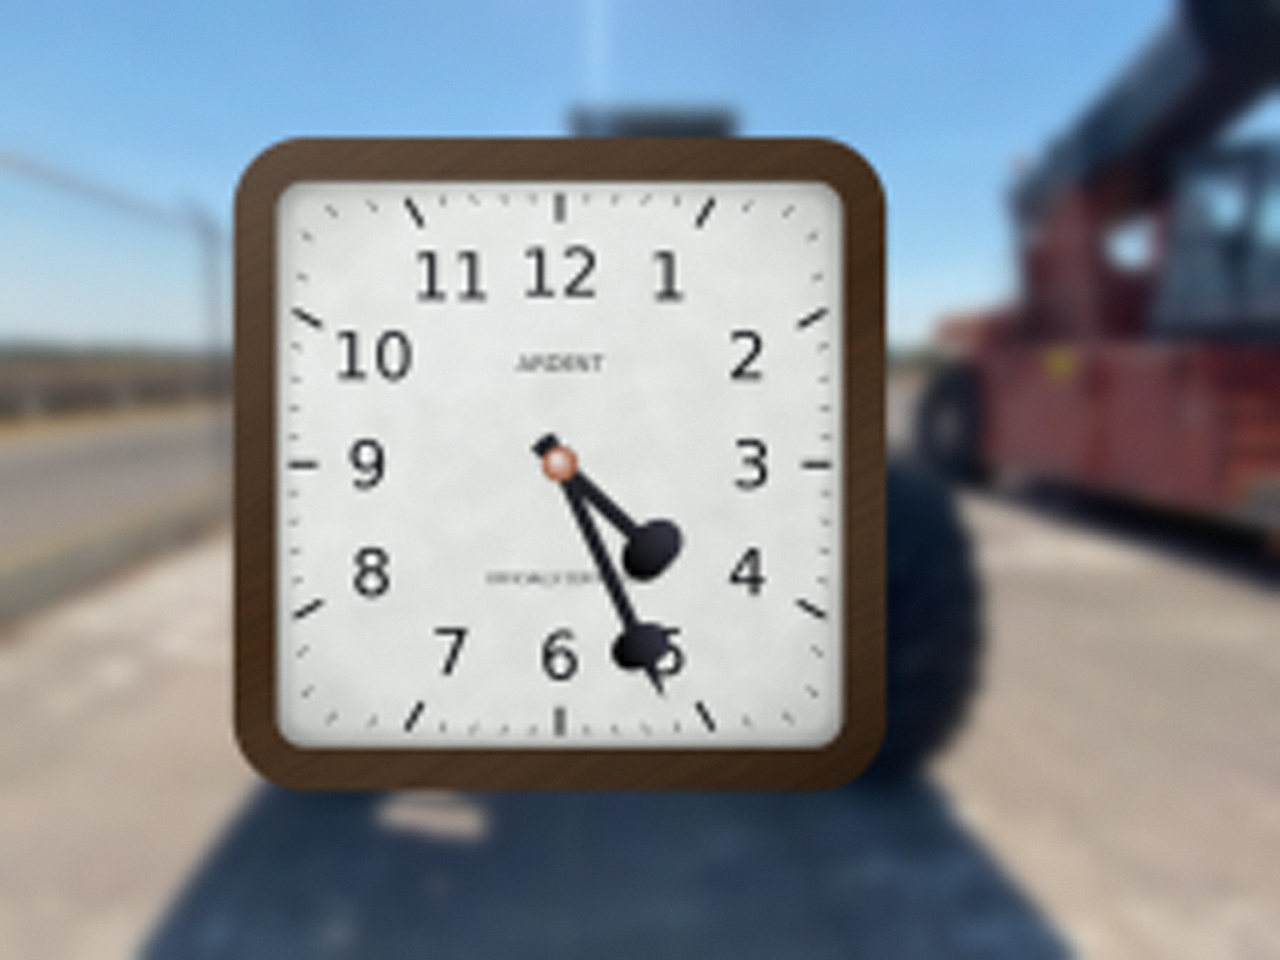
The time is 4h26
